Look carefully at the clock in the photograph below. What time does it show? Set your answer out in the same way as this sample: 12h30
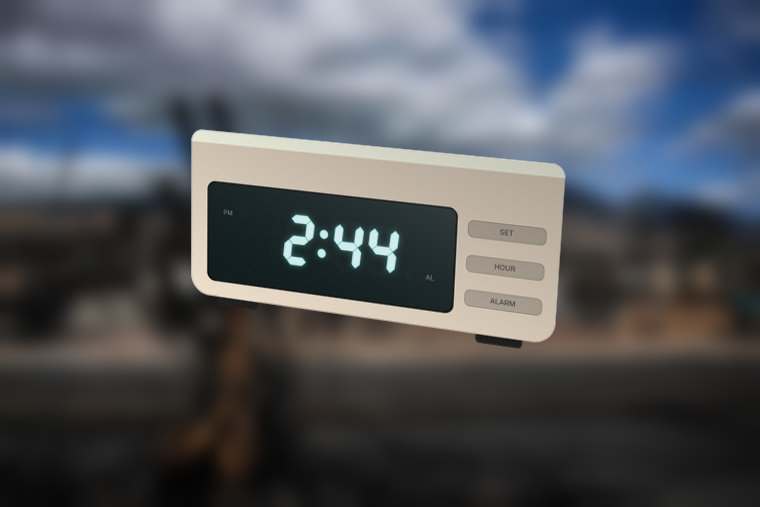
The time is 2h44
